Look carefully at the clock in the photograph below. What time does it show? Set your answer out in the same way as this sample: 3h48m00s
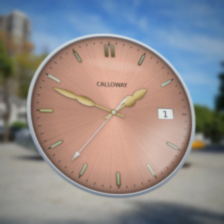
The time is 1h48m37s
